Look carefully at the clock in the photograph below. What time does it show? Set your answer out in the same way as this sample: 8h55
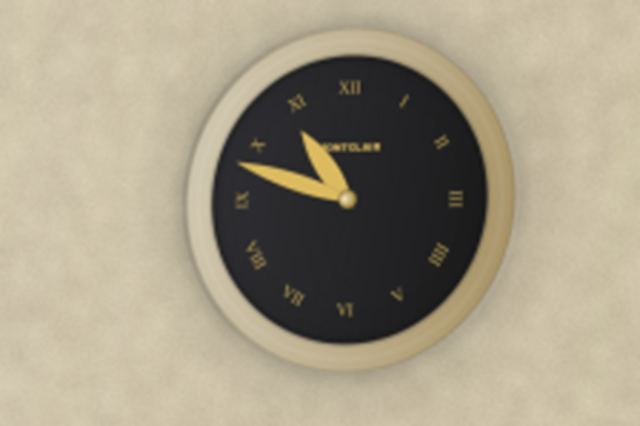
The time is 10h48
